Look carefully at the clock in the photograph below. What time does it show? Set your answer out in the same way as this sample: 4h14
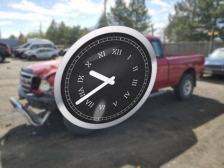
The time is 9h38
